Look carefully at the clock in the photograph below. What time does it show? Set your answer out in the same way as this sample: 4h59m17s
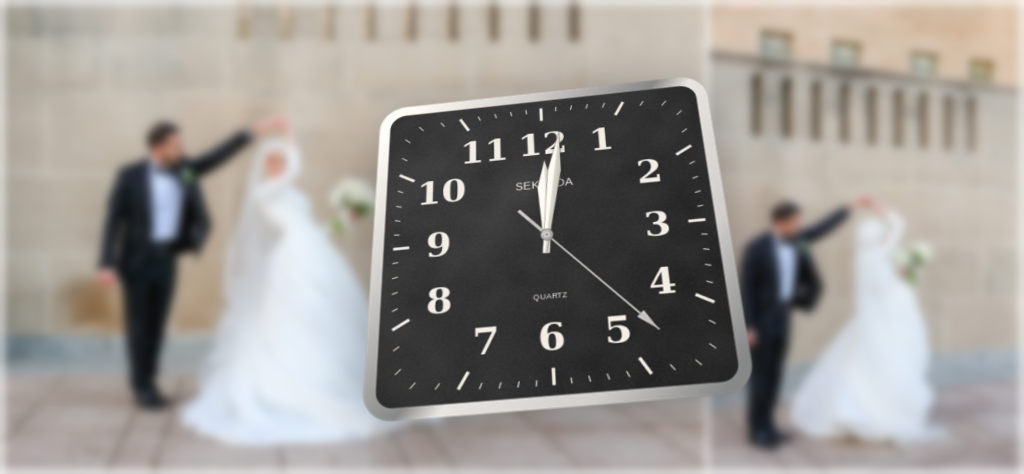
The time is 12h01m23s
